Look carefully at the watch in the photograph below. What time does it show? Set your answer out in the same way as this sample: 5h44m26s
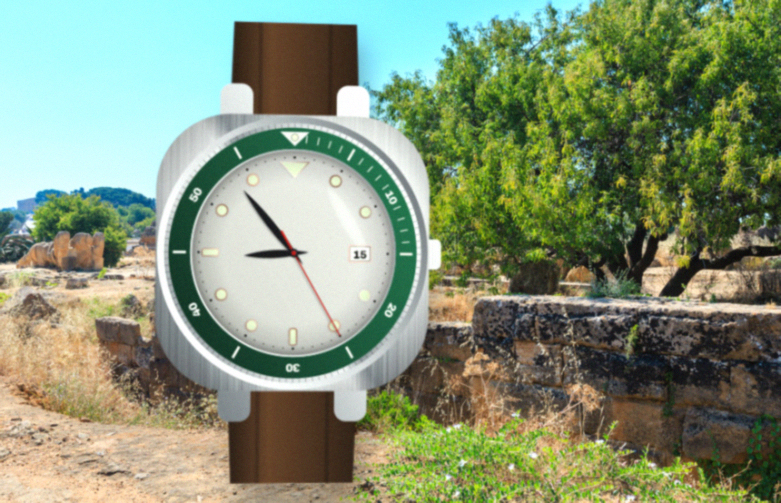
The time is 8h53m25s
